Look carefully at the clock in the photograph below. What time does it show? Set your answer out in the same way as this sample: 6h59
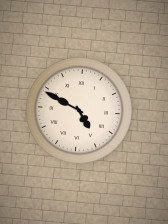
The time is 4h49
